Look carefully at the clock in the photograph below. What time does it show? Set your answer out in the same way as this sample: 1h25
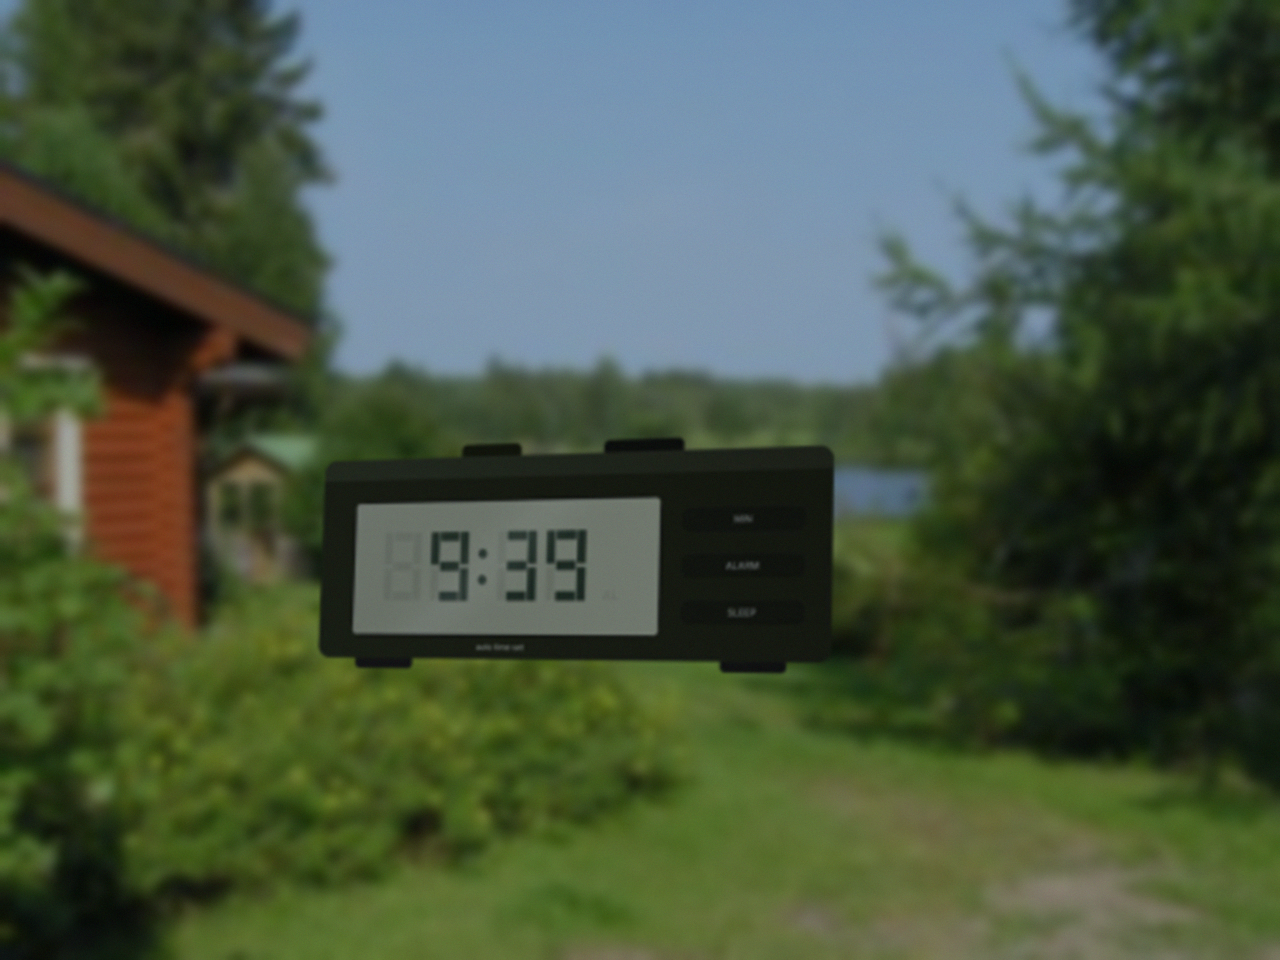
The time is 9h39
